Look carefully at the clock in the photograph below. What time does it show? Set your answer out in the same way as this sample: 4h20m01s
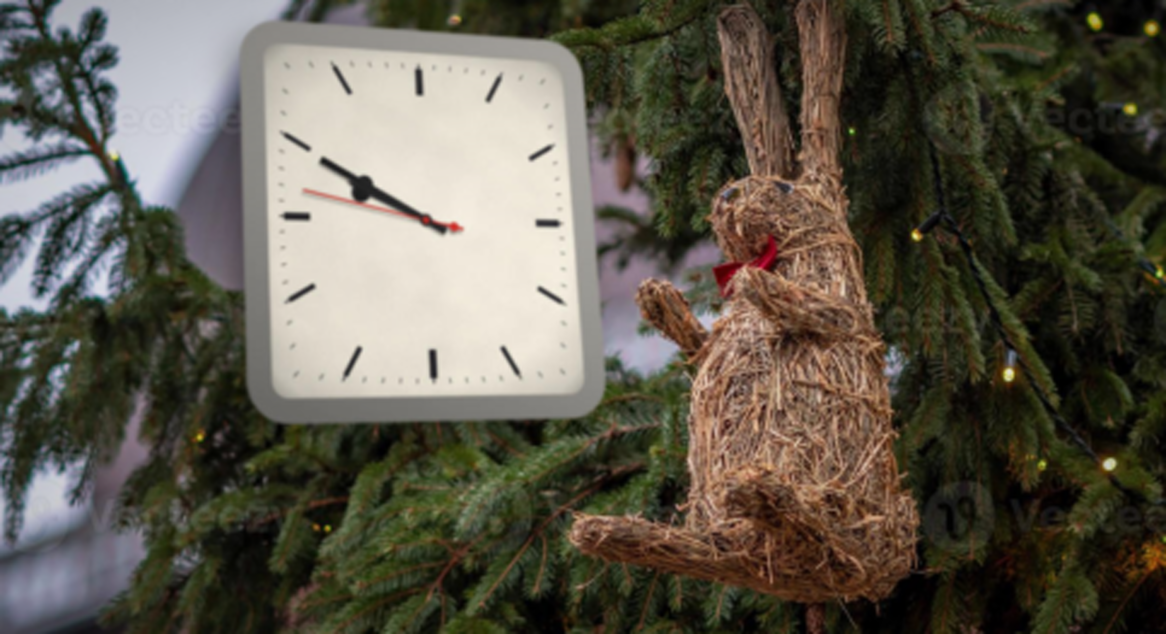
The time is 9h49m47s
